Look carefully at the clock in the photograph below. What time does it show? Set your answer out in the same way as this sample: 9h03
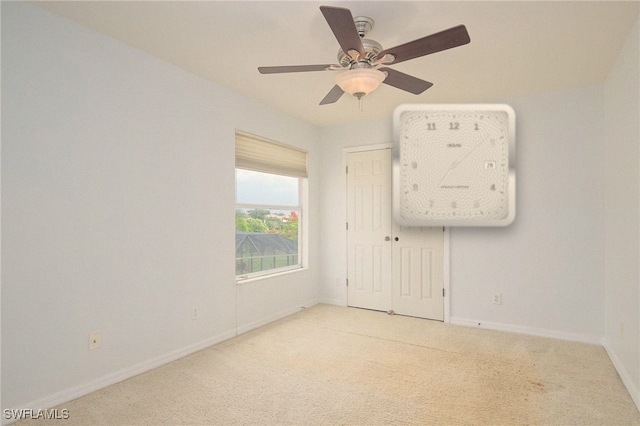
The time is 7h08
